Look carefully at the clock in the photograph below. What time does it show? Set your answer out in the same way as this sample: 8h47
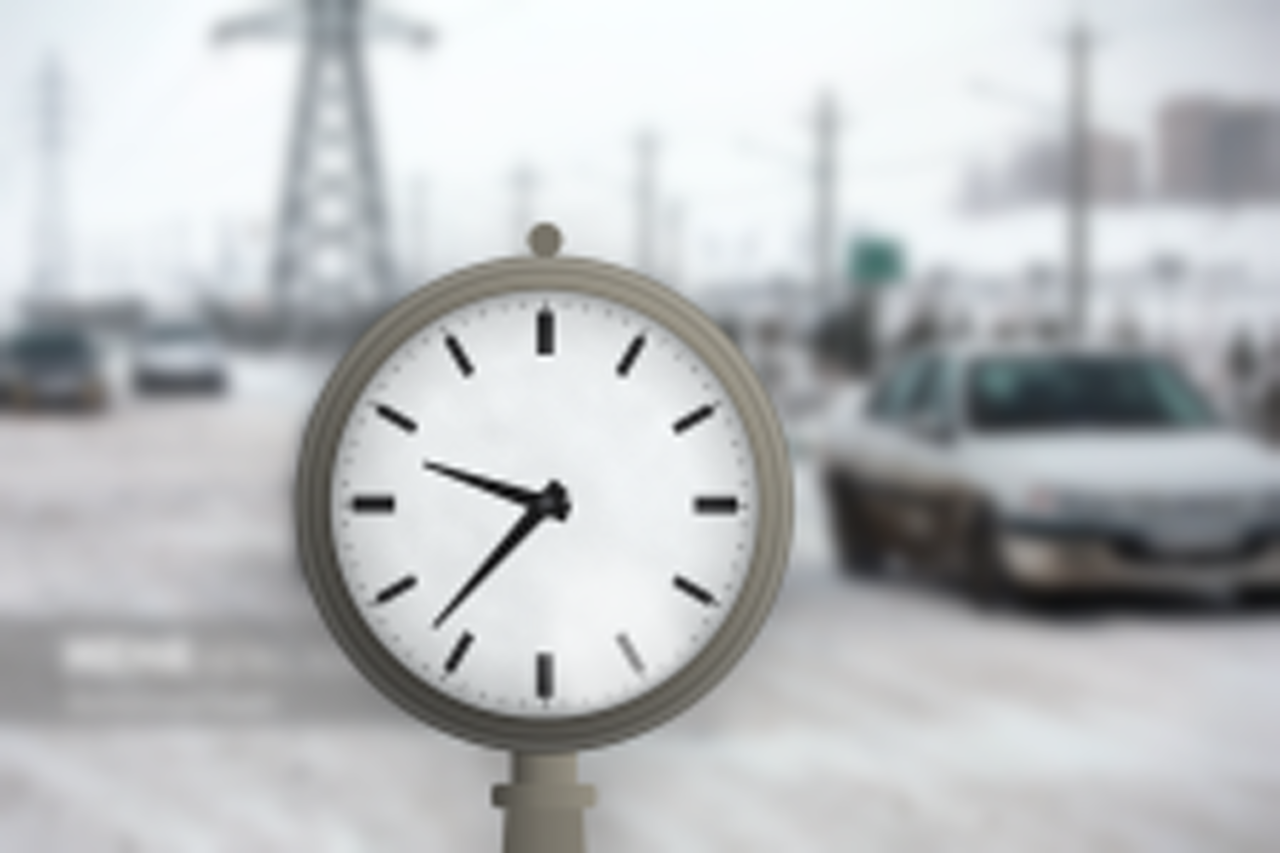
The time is 9h37
